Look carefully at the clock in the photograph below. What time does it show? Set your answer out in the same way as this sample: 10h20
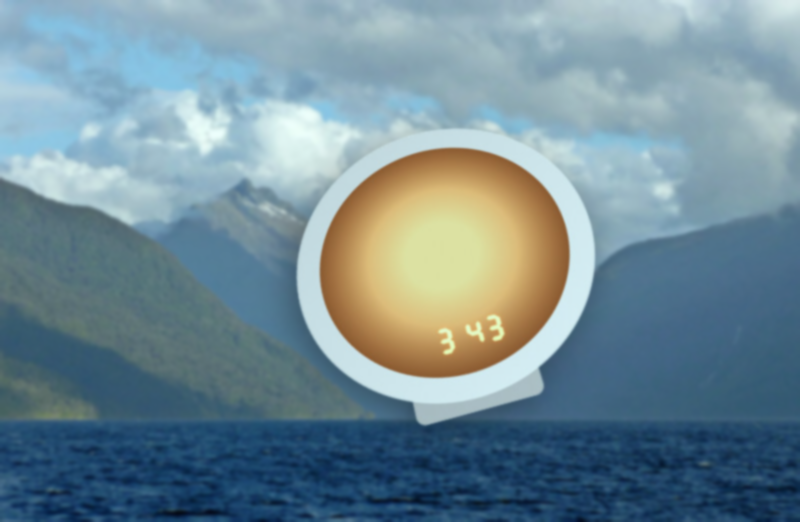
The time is 3h43
